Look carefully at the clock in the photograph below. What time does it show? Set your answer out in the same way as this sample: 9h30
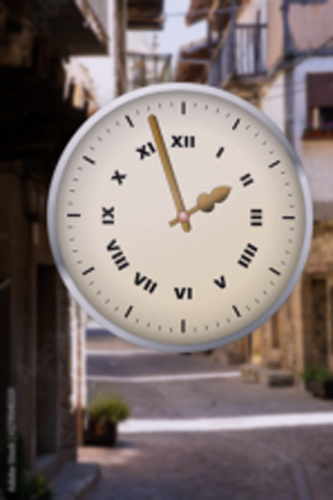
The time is 1h57
